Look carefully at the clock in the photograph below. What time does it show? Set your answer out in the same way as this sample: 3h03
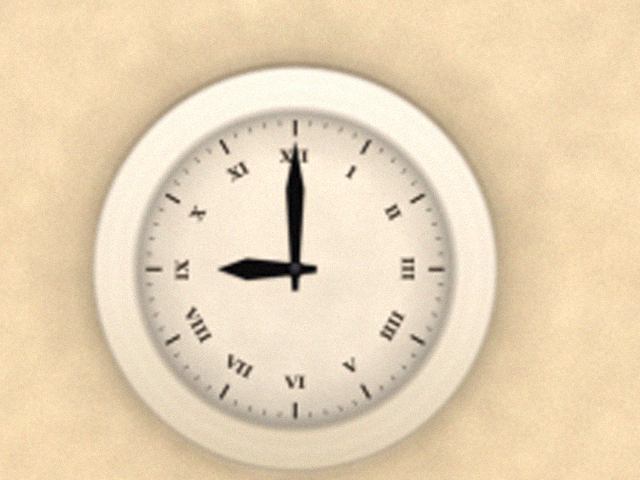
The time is 9h00
